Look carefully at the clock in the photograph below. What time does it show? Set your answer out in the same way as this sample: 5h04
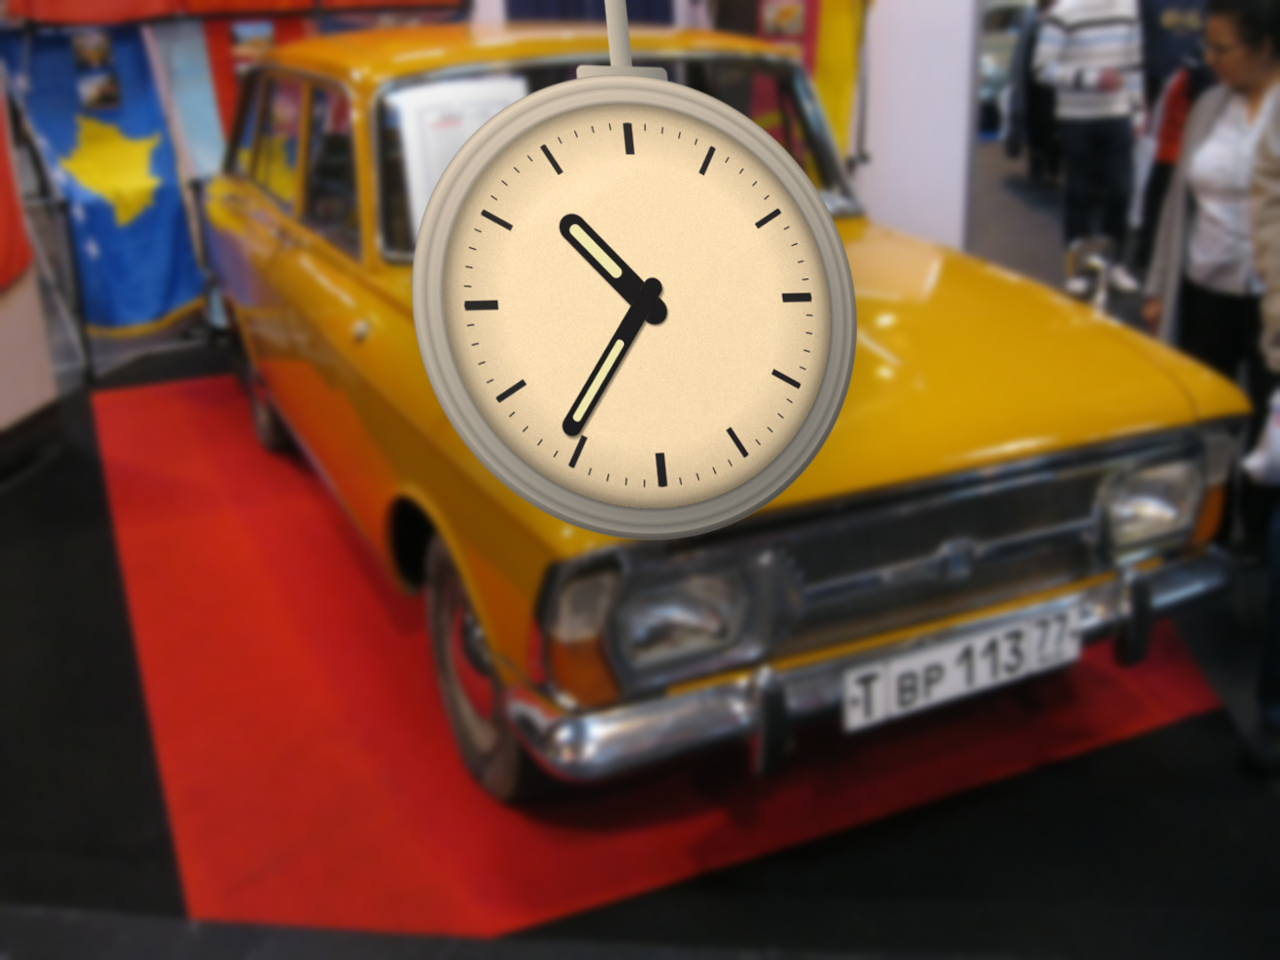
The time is 10h36
